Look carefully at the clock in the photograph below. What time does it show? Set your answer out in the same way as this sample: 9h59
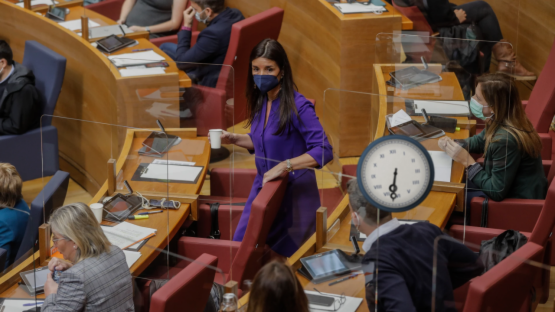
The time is 6h32
